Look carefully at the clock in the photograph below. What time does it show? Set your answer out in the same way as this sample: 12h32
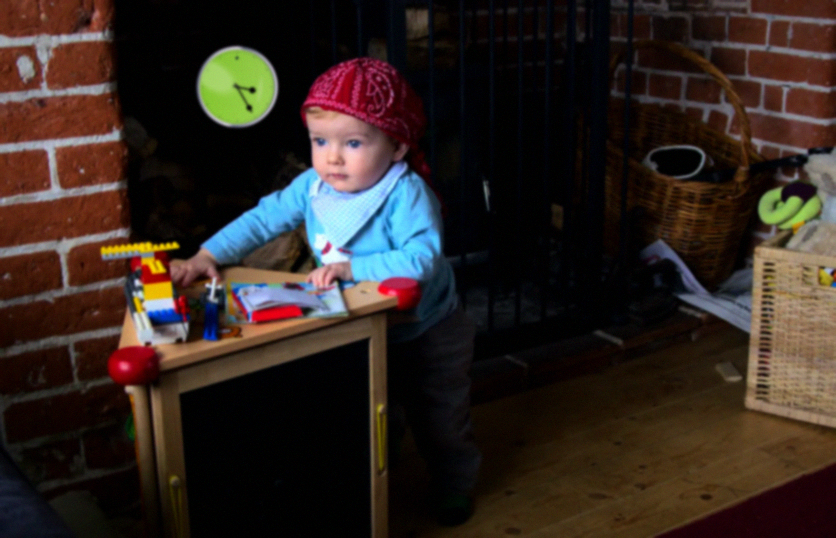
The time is 3h25
